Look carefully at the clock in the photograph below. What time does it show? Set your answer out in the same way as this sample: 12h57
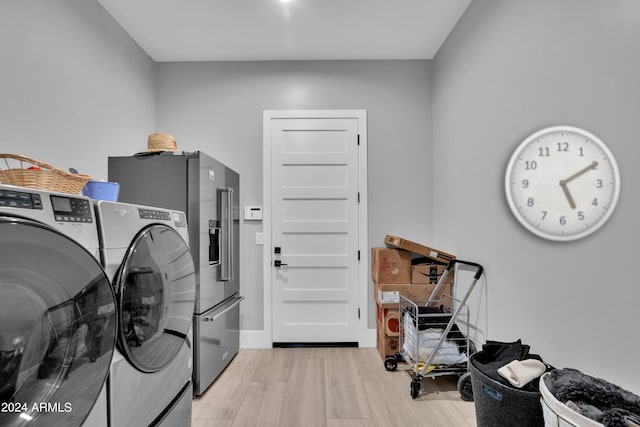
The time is 5h10
